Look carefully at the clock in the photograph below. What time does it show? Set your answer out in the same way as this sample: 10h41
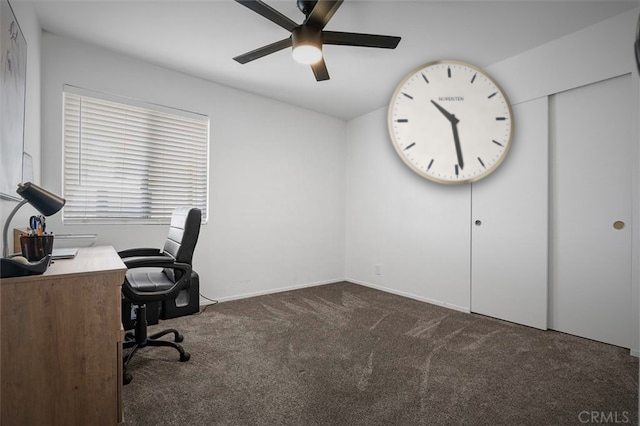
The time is 10h29
